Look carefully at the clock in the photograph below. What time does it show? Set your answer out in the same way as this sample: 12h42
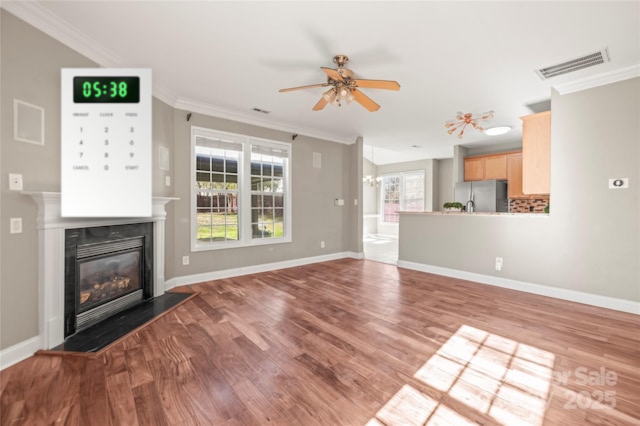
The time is 5h38
